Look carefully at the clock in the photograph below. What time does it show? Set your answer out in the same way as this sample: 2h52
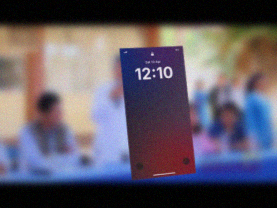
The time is 12h10
